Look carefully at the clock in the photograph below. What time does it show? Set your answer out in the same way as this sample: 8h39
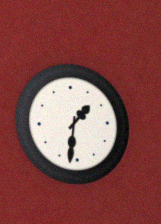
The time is 1h32
